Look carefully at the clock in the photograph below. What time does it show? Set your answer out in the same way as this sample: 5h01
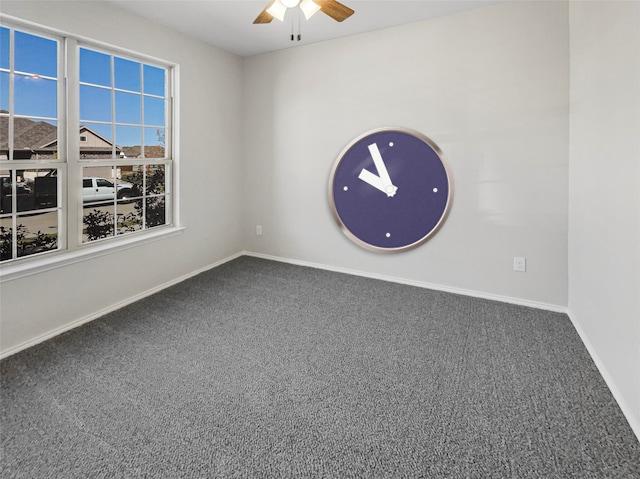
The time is 9h56
